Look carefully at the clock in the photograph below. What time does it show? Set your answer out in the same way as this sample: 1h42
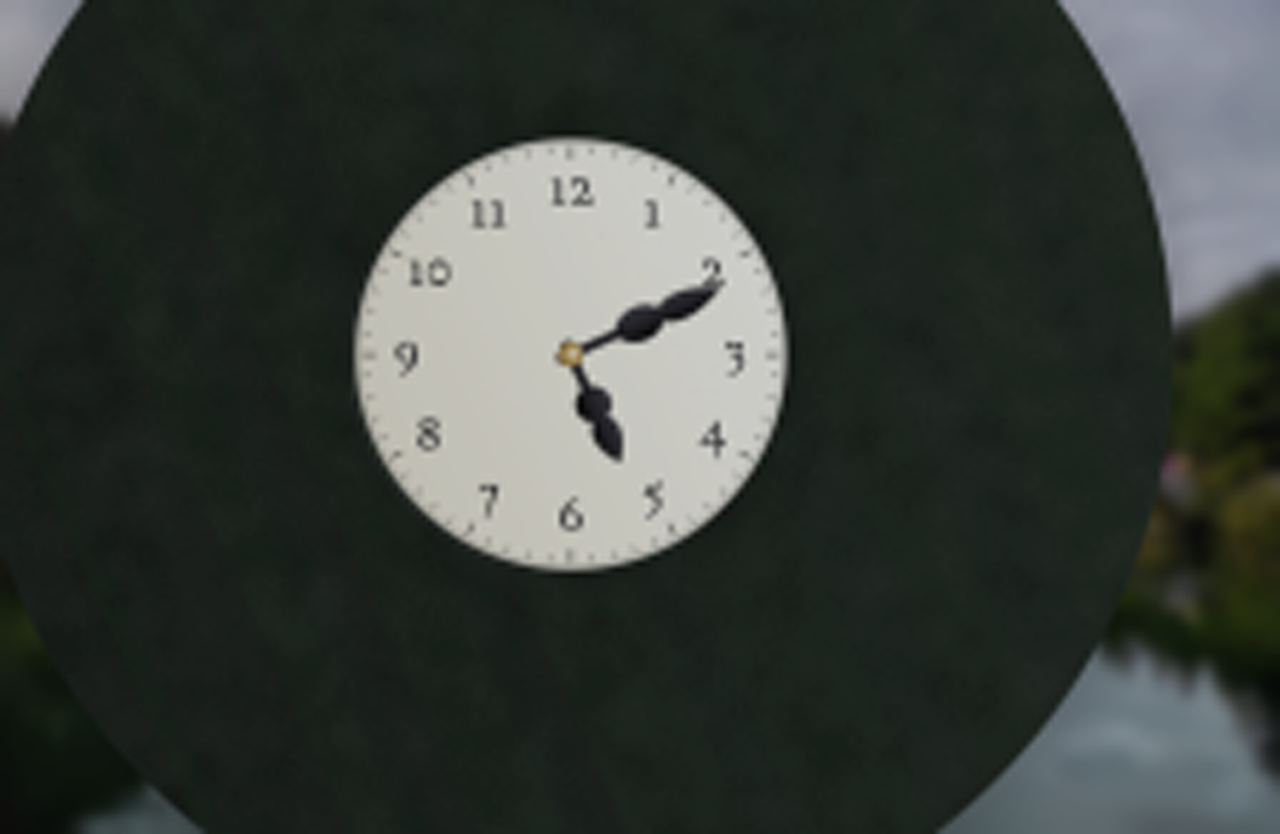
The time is 5h11
